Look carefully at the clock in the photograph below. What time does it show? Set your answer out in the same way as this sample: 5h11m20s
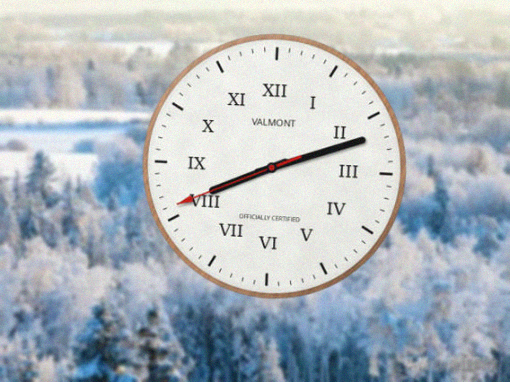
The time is 8h11m41s
